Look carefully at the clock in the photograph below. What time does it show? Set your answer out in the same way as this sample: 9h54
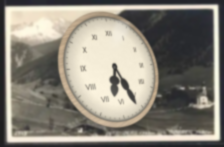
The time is 6h26
